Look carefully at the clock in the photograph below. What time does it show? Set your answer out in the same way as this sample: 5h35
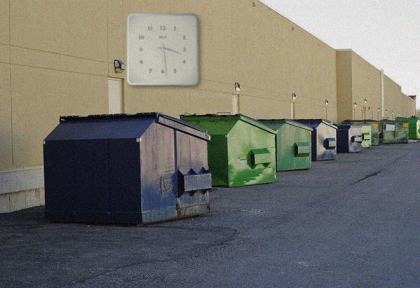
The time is 3h29
